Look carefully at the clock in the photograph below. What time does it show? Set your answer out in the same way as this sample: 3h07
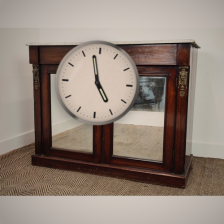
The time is 4h58
